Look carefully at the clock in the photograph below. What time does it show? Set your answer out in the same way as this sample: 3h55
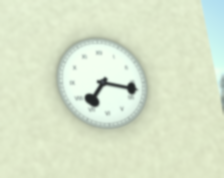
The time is 7h17
